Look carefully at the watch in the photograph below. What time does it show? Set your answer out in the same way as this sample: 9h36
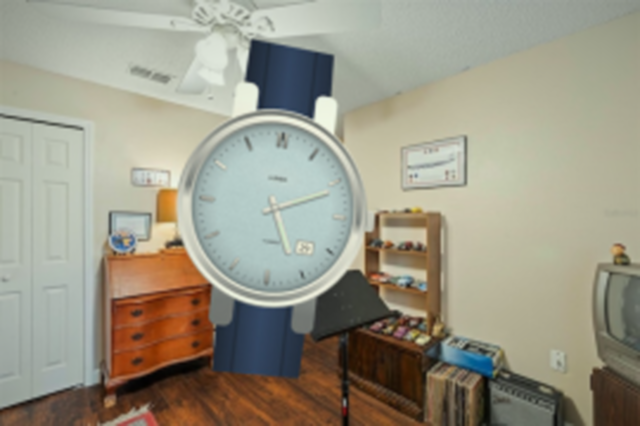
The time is 5h11
